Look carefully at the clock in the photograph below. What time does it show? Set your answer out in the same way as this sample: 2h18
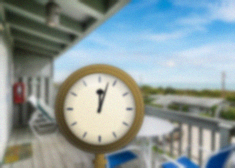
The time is 12h03
